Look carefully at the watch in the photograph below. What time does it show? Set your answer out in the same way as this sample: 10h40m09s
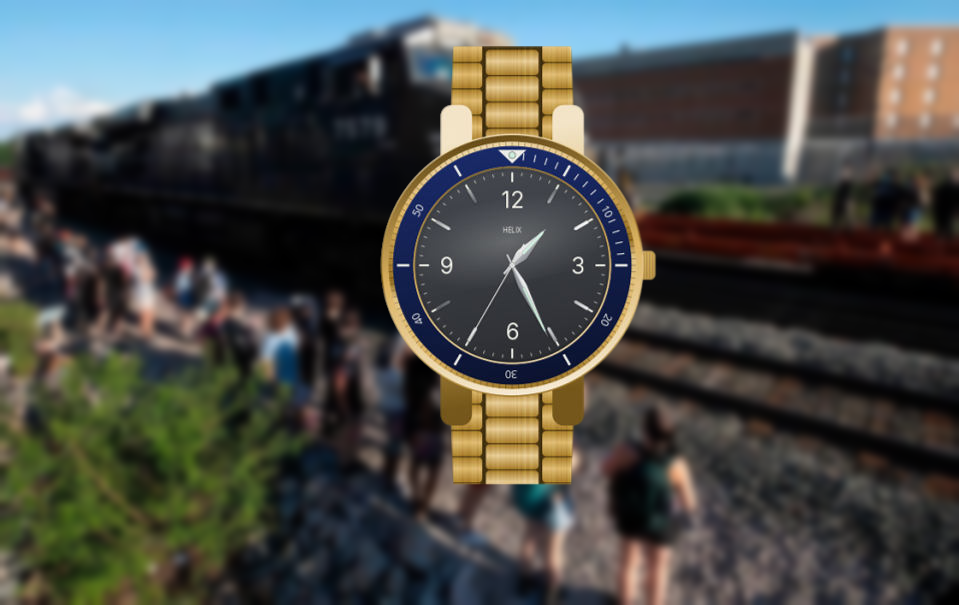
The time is 1h25m35s
